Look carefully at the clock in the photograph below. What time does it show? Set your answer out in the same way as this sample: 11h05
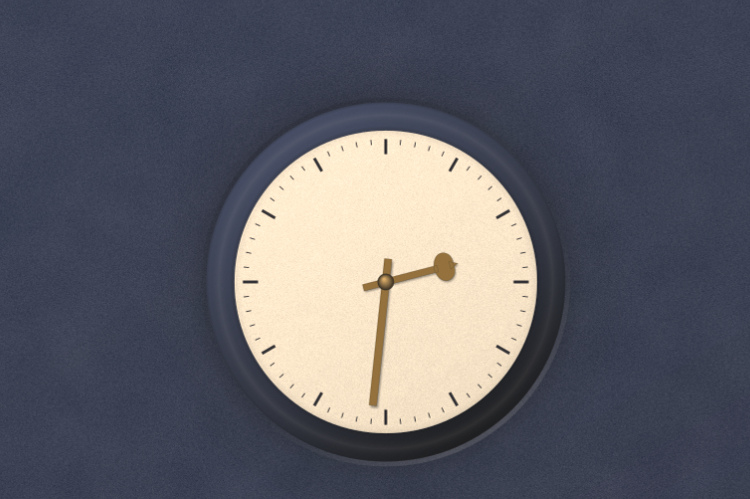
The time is 2h31
